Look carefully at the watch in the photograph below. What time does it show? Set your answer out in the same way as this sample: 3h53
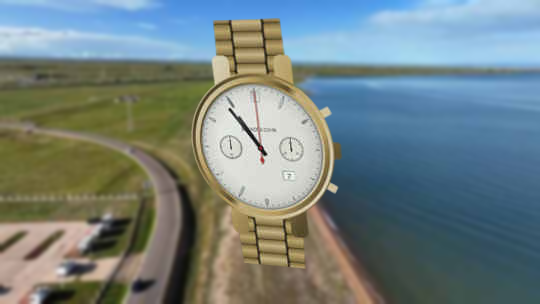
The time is 10h54
